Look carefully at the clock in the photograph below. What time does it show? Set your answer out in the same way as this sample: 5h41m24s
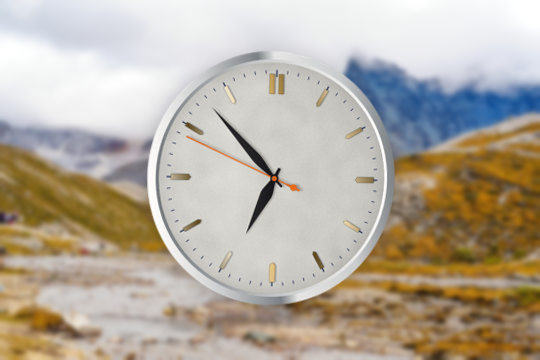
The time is 6h52m49s
